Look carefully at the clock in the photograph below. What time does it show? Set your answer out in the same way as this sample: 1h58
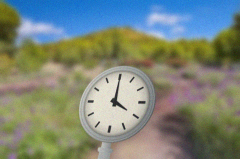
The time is 4h00
